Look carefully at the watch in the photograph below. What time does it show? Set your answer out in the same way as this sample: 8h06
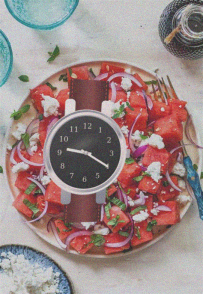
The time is 9h20
